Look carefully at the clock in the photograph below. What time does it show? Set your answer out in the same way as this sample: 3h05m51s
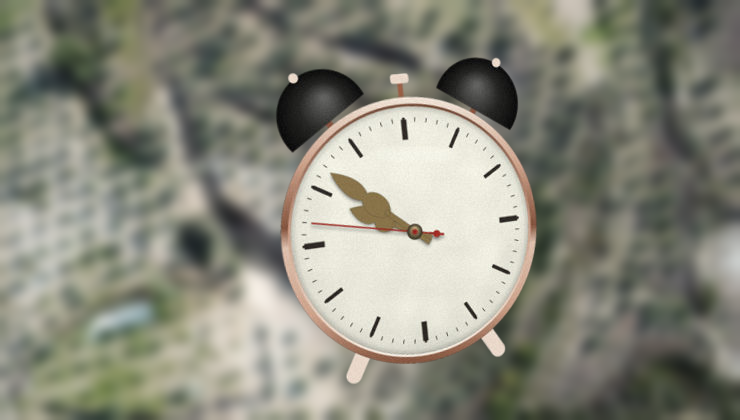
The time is 9h51m47s
